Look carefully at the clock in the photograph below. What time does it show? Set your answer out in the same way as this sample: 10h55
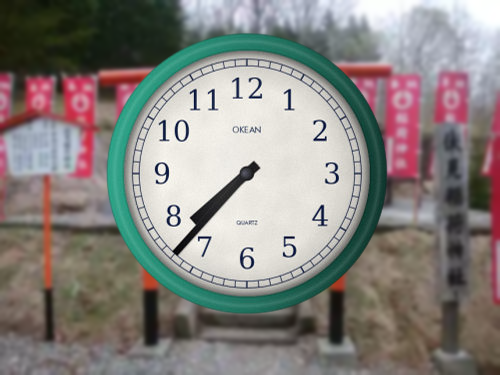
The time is 7h37
